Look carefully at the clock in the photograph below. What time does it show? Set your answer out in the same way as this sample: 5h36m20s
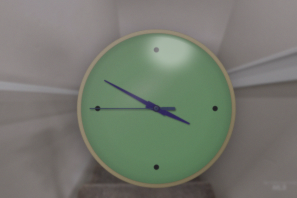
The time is 3h49m45s
